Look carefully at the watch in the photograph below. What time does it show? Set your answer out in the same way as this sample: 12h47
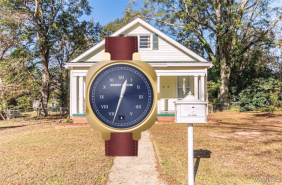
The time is 12h33
